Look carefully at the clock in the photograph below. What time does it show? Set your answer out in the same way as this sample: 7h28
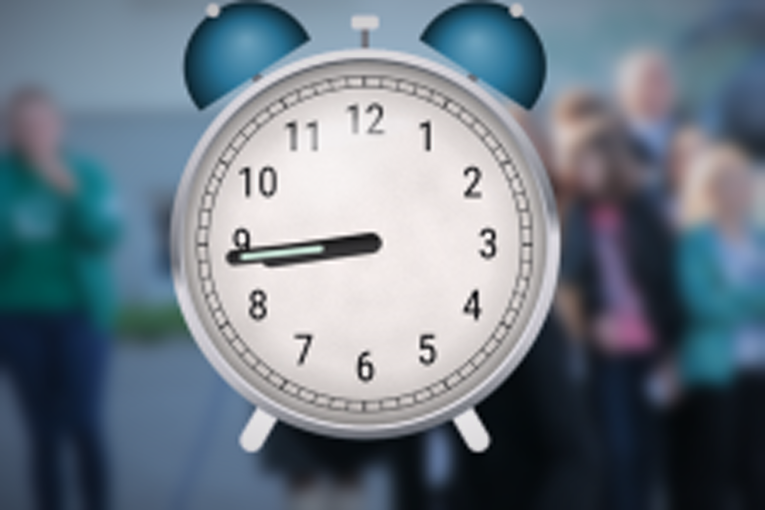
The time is 8h44
